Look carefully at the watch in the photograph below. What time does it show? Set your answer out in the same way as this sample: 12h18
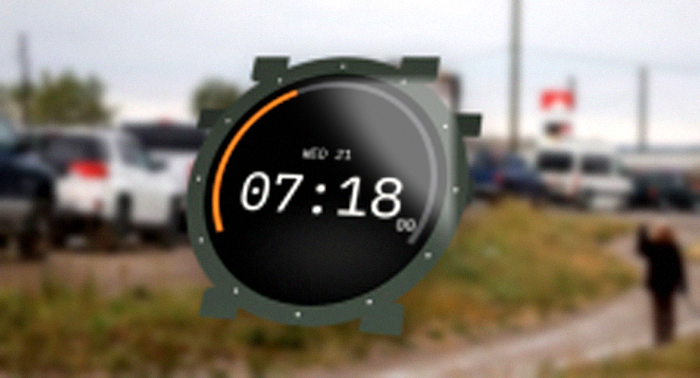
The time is 7h18
